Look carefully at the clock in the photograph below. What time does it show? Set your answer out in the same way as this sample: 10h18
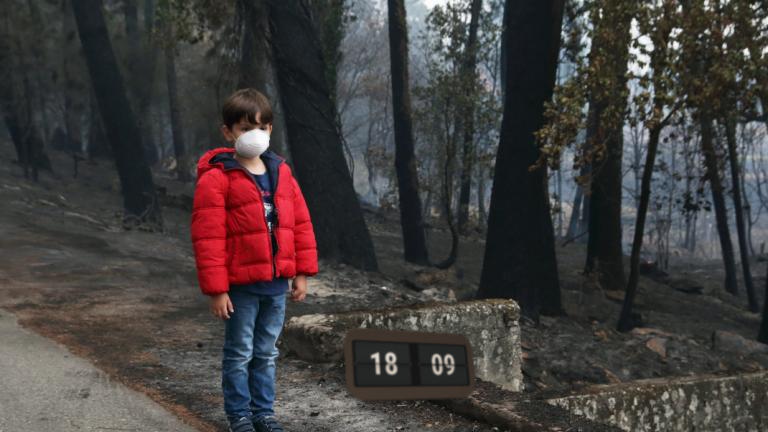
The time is 18h09
